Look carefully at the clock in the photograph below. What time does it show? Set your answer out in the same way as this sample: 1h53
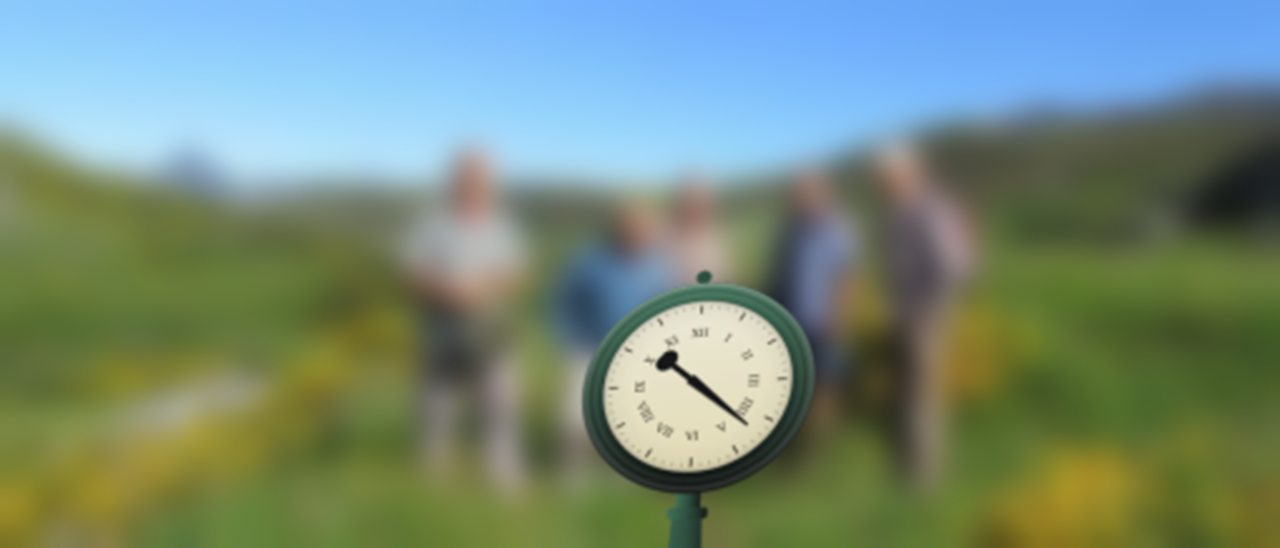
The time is 10h22
